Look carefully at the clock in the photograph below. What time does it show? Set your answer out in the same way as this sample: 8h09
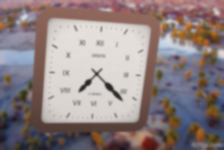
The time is 7h22
